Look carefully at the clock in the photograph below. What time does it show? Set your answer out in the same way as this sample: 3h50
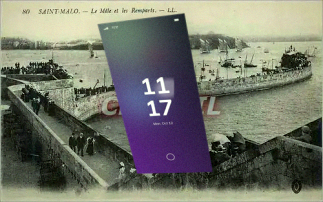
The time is 11h17
